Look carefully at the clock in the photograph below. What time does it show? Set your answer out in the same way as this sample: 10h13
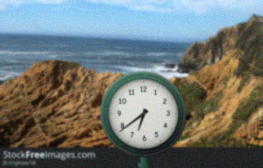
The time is 6h39
